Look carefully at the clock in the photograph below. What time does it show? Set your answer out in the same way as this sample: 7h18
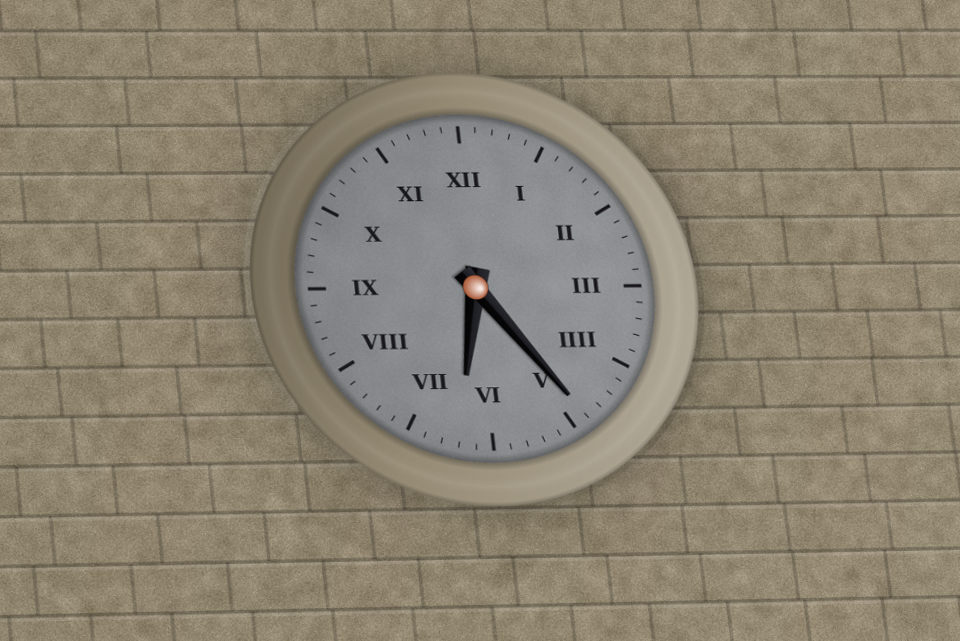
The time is 6h24
